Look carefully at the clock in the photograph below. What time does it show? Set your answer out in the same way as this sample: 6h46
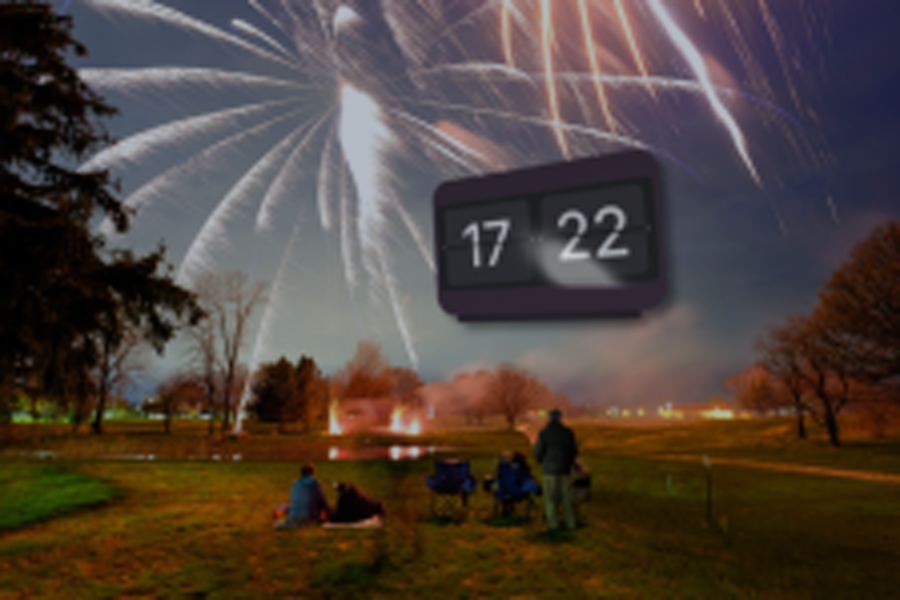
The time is 17h22
